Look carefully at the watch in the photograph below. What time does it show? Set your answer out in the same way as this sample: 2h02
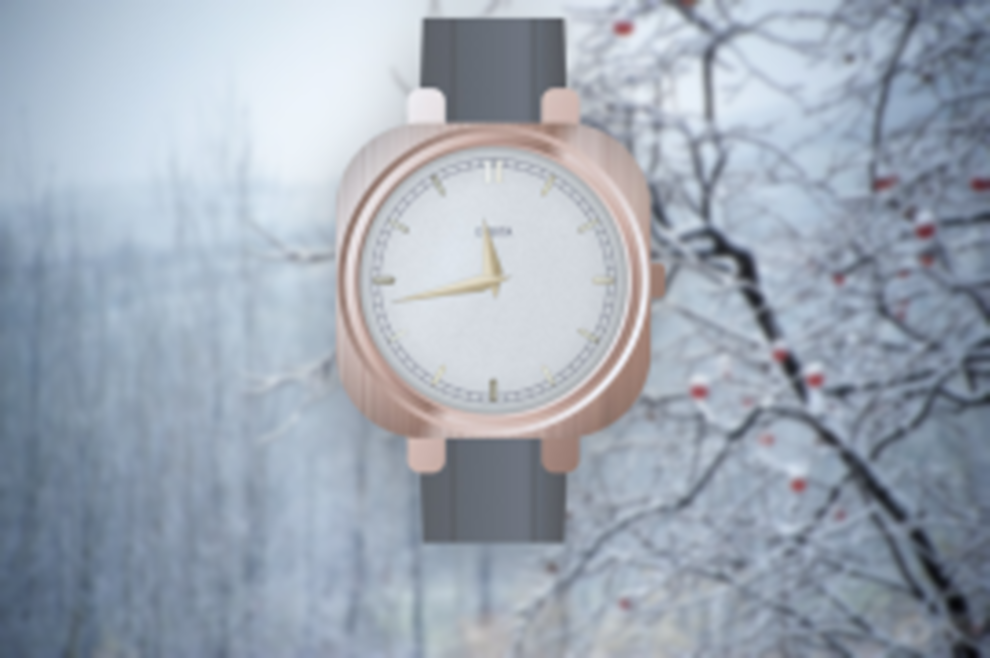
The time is 11h43
